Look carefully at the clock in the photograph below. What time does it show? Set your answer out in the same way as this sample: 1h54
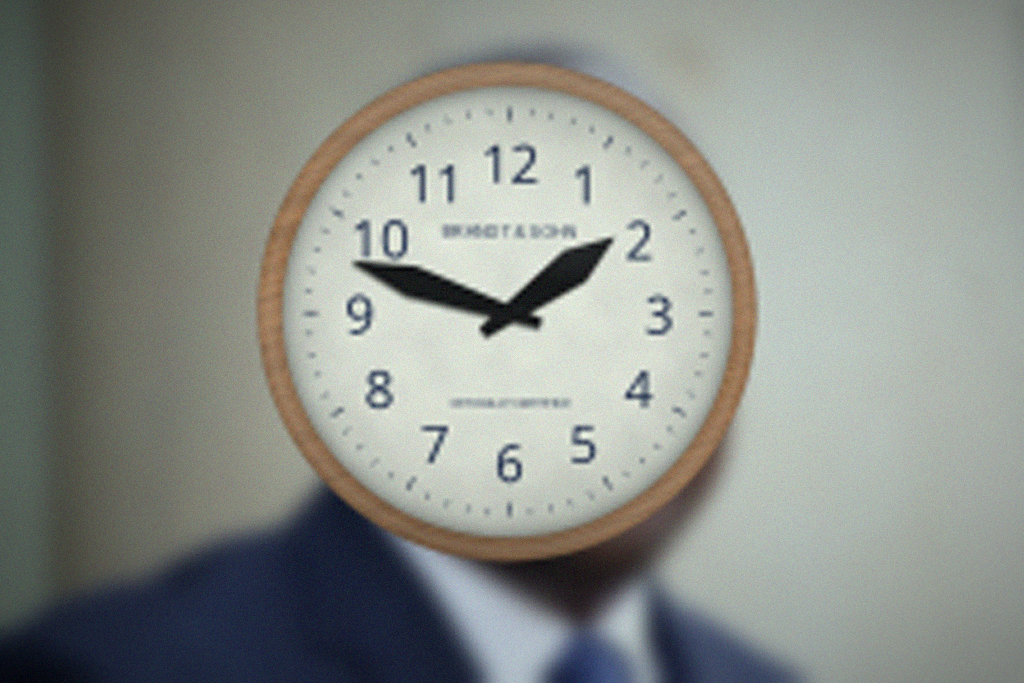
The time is 1h48
